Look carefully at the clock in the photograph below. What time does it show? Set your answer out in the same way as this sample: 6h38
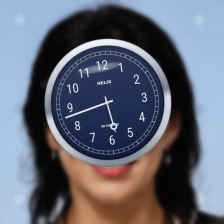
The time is 5h43
